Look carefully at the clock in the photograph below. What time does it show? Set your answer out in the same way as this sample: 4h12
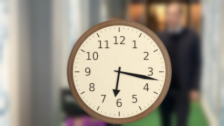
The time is 6h17
